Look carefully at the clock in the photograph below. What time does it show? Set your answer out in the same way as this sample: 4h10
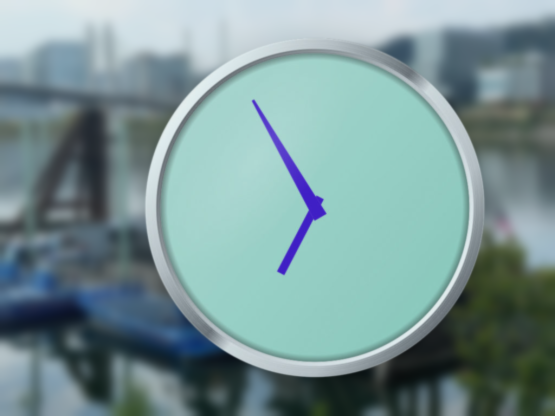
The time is 6h55
